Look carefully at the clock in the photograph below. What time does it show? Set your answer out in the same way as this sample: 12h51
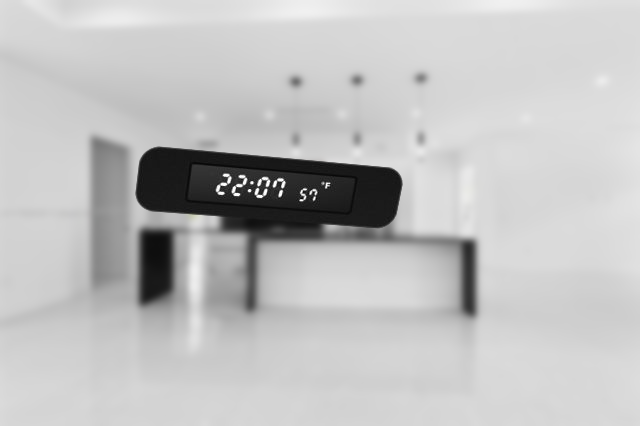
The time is 22h07
